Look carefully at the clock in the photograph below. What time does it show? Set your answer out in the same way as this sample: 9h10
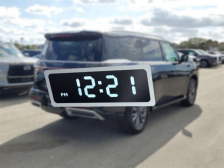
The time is 12h21
